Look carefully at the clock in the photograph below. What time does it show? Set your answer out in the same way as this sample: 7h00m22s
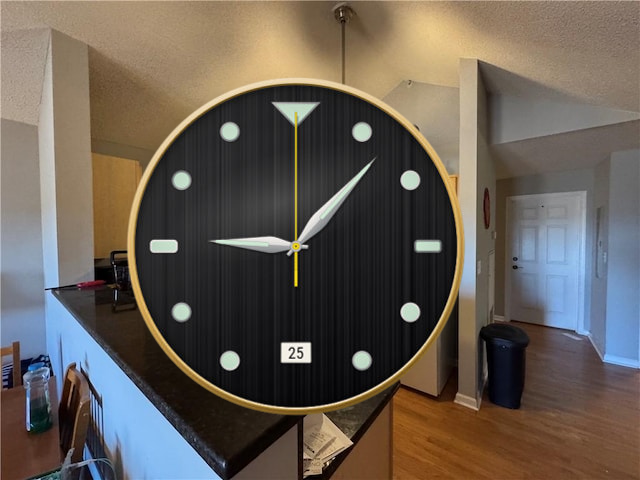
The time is 9h07m00s
